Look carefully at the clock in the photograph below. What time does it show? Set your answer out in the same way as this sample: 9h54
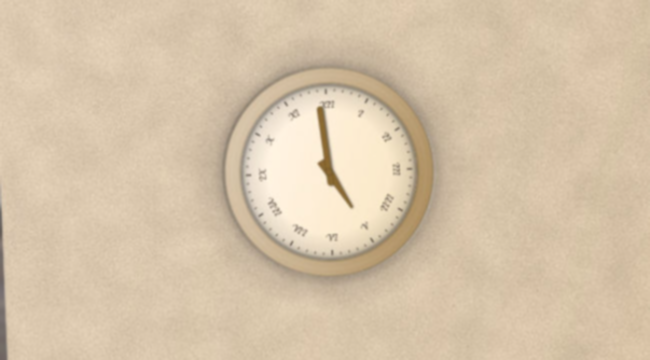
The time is 4h59
